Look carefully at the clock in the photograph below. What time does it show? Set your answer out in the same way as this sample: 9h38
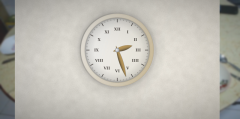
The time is 2h27
